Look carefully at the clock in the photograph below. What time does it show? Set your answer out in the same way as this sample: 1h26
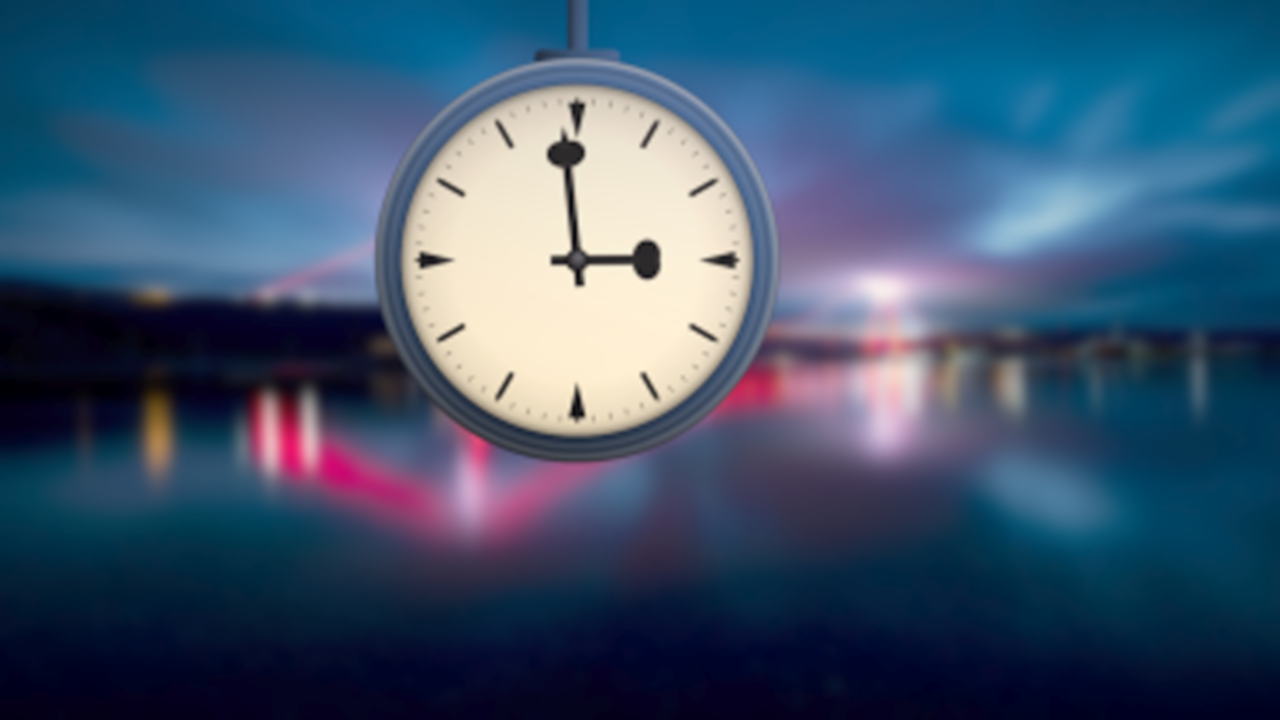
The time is 2h59
